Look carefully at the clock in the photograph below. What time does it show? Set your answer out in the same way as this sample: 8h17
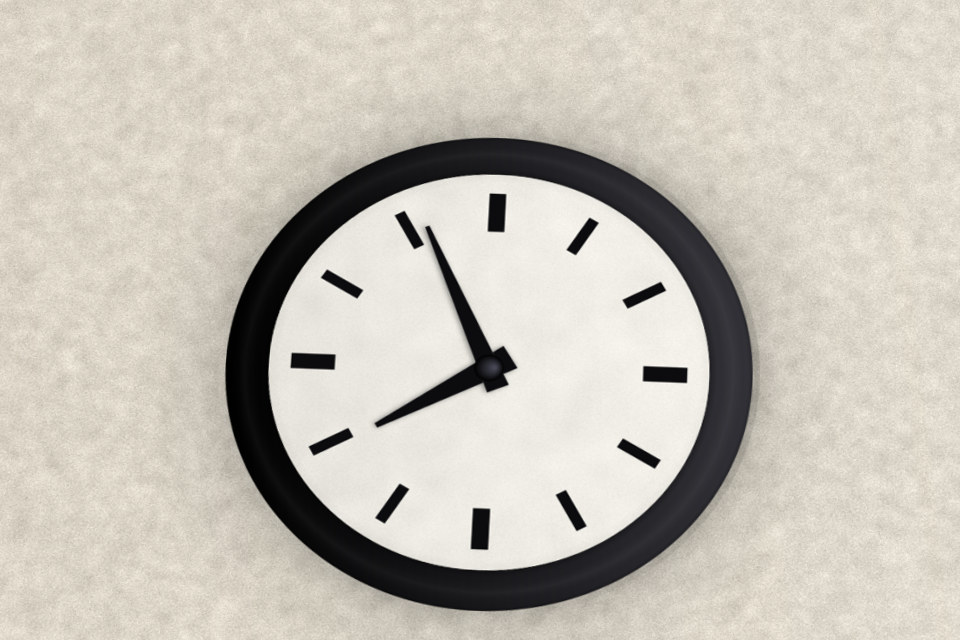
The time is 7h56
